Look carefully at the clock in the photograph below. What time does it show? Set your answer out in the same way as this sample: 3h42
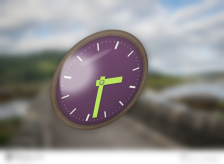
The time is 2h28
